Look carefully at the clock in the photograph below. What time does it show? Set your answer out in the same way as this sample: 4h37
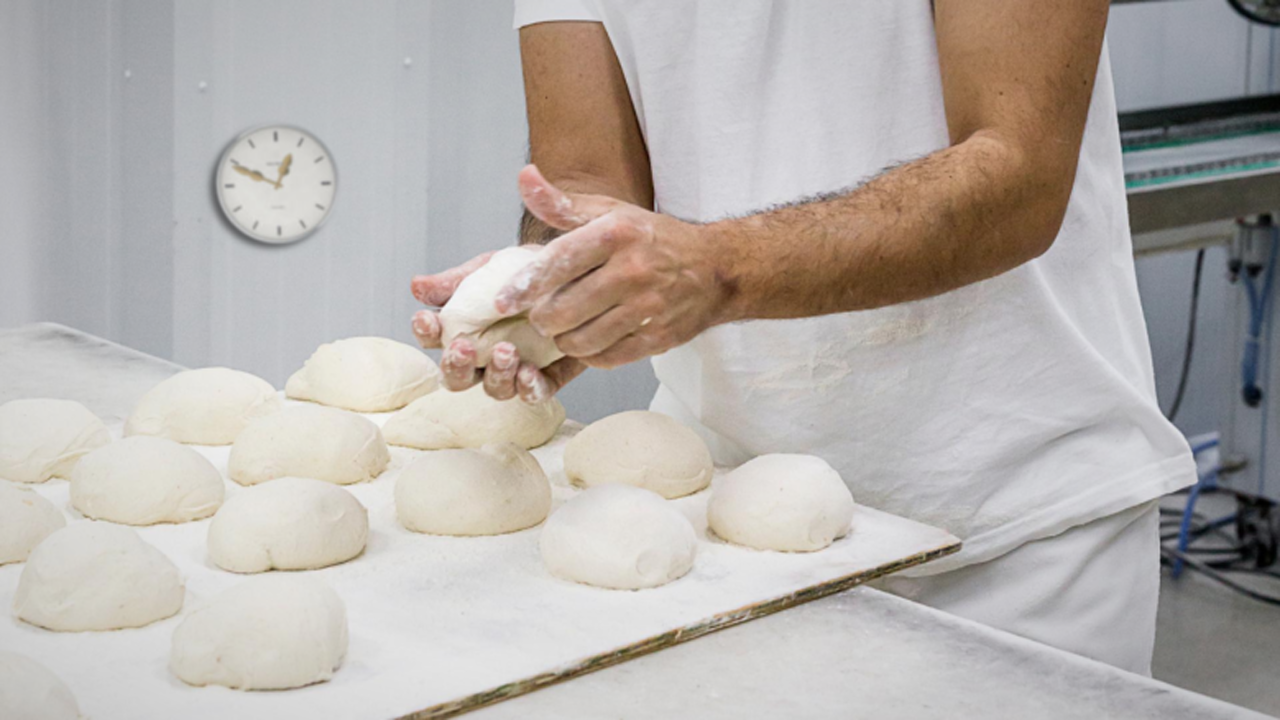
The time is 12h49
